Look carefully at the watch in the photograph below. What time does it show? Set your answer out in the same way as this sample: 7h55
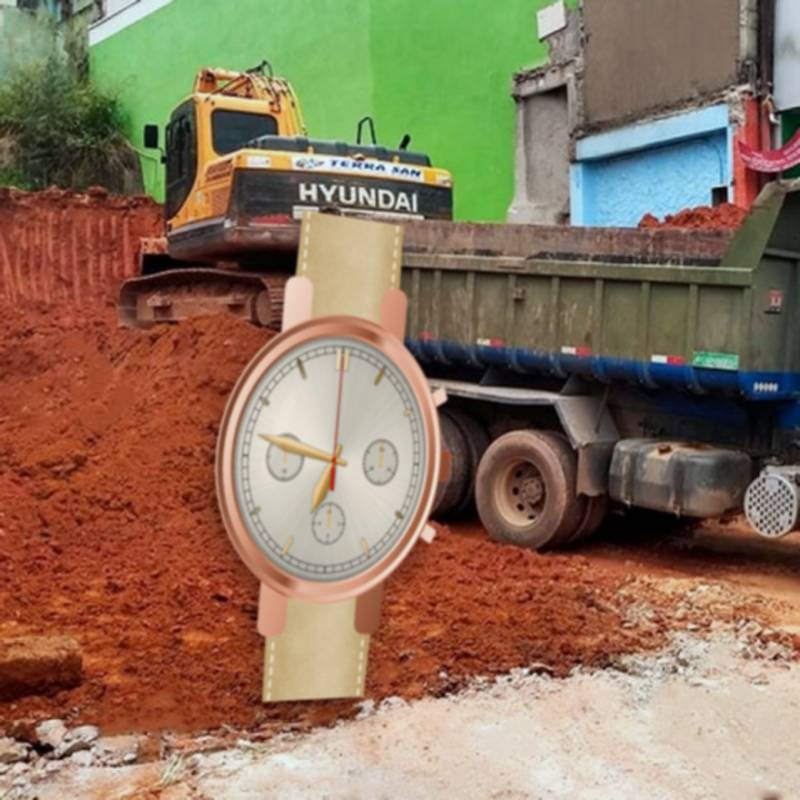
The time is 6h47
